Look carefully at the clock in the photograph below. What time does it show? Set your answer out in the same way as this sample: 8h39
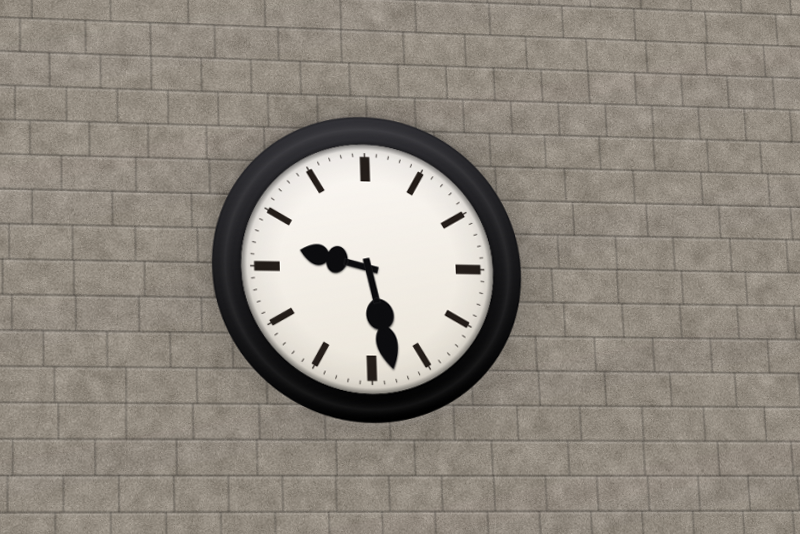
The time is 9h28
